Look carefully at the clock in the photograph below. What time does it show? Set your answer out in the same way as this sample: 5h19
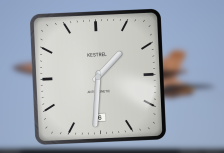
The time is 1h31
